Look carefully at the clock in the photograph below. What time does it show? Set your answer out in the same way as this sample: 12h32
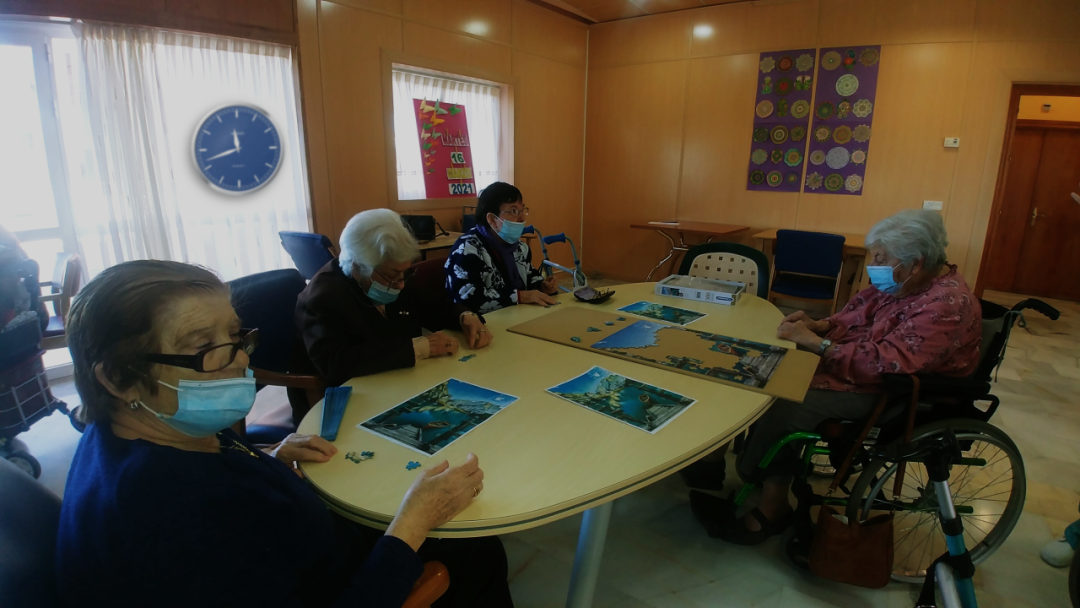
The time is 11h42
